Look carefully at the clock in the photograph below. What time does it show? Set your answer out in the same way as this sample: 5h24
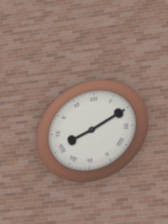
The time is 8h10
